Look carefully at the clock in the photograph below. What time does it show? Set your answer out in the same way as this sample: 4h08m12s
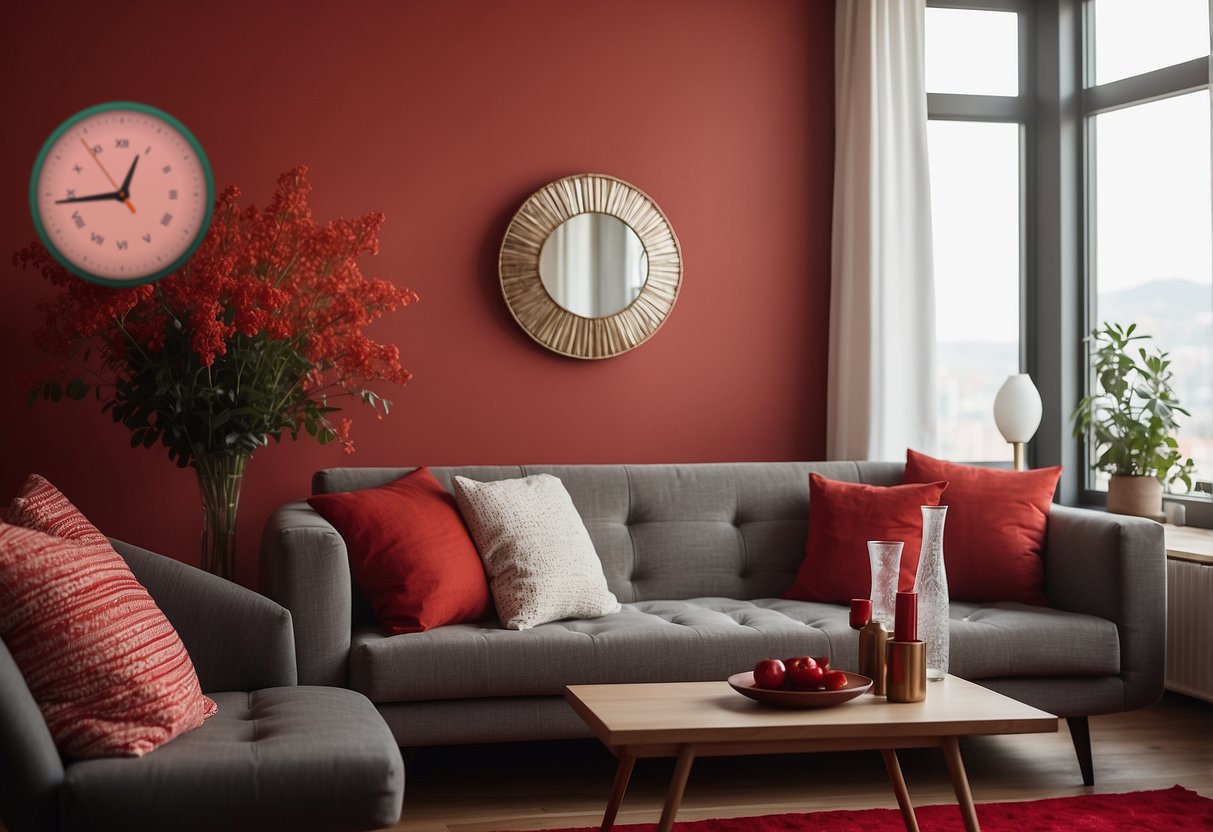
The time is 12h43m54s
